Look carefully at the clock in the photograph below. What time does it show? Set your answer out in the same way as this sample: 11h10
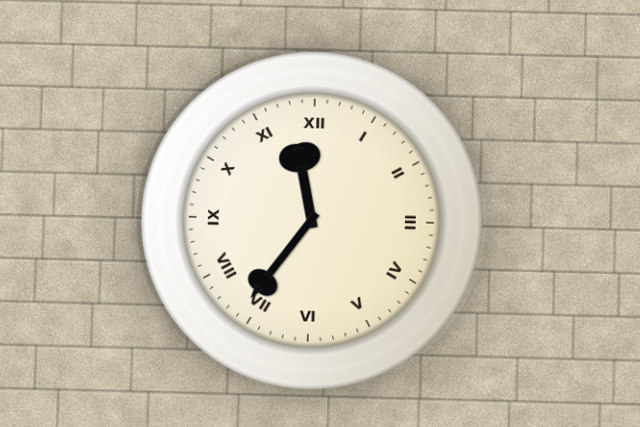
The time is 11h36
